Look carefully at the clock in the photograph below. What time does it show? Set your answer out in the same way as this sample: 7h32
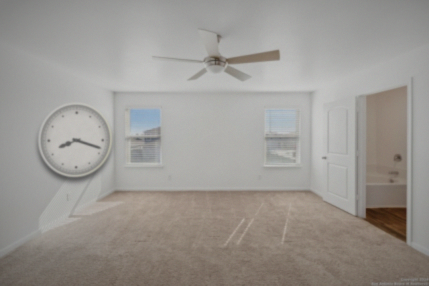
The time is 8h18
